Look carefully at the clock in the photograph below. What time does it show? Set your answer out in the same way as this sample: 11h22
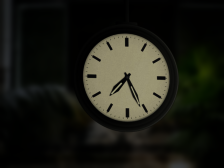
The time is 7h26
